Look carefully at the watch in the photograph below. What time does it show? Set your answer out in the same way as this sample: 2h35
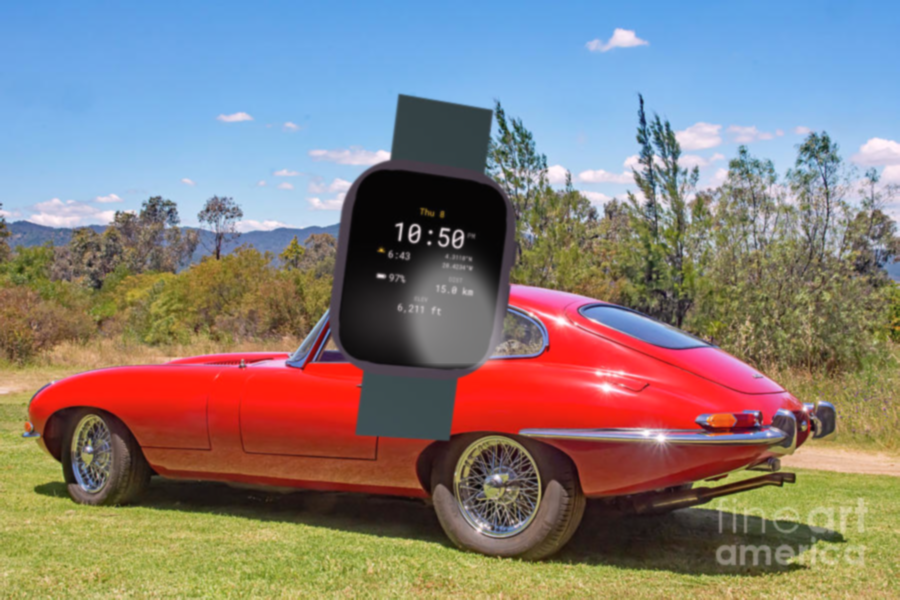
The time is 10h50
